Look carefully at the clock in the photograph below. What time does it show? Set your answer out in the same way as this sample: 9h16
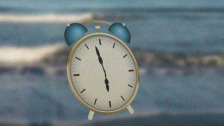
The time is 5h58
